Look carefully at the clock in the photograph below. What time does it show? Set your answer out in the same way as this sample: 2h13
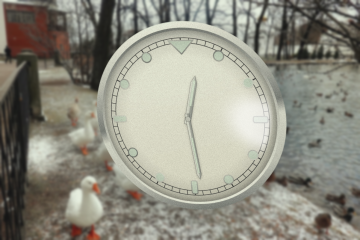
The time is 12h29
